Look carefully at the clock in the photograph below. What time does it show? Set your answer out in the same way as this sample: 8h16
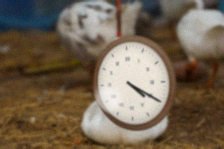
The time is 4h20
